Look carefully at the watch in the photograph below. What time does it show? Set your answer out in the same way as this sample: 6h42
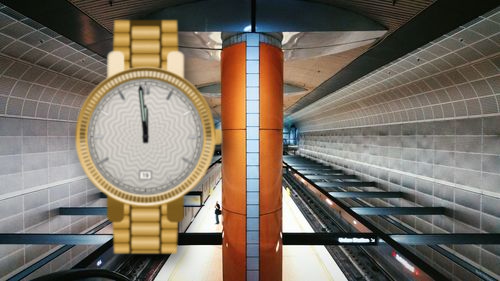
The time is 11h59
